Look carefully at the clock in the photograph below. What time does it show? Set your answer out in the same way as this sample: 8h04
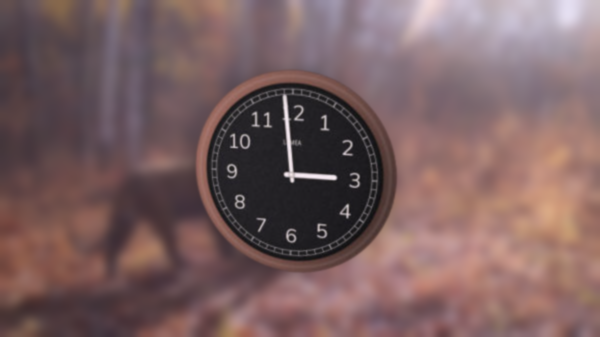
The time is 2h59
